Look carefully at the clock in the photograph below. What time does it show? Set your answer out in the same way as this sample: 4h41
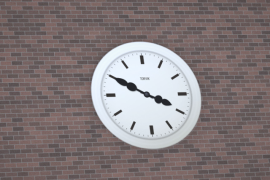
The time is 3h50
